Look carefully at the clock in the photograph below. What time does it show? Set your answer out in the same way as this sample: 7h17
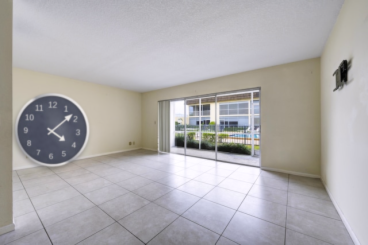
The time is 4h08
